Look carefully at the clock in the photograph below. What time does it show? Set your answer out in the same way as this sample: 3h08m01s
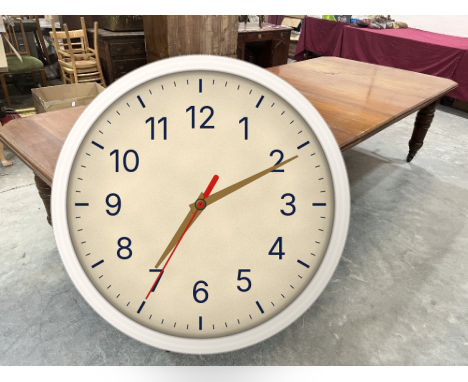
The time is 7h10m35s
